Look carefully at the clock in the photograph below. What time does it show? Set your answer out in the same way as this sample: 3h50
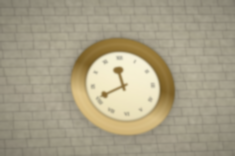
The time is 11h41
